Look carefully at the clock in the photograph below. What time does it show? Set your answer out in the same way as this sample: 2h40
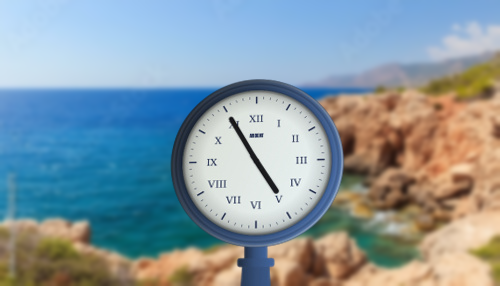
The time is 4h55
